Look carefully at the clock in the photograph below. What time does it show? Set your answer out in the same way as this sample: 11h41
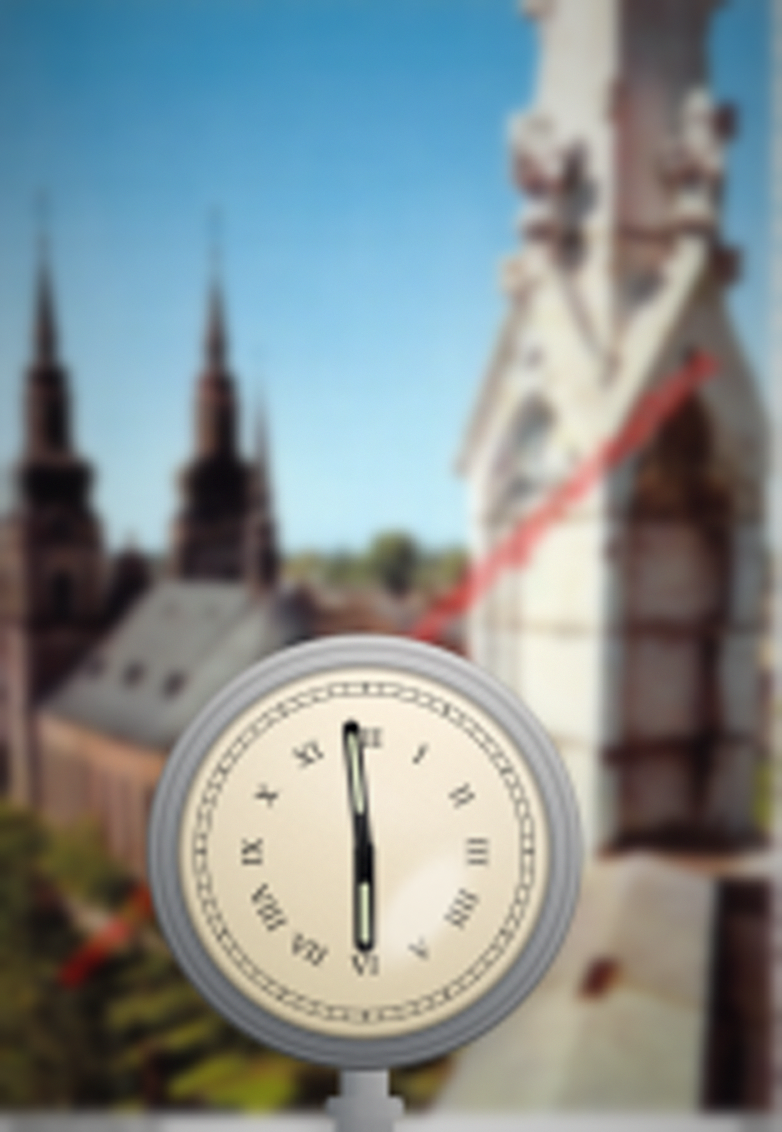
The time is 5h59
